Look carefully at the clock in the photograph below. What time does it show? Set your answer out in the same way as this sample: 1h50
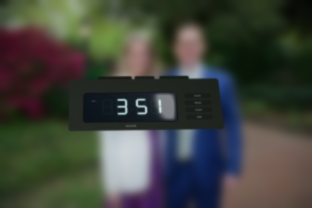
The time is 3h51
